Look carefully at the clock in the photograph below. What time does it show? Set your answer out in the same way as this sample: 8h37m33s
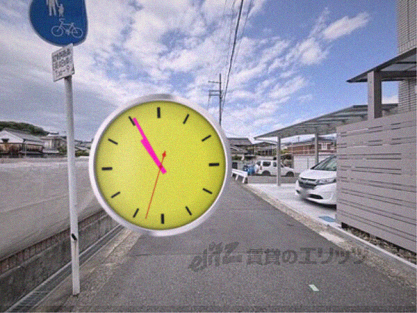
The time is 10h55m33s
